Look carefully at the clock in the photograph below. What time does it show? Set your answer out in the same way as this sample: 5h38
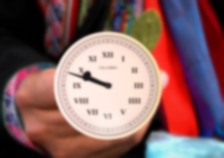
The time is 9h48
